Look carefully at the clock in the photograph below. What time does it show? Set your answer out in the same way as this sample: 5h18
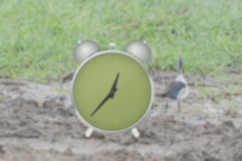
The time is 12h37
